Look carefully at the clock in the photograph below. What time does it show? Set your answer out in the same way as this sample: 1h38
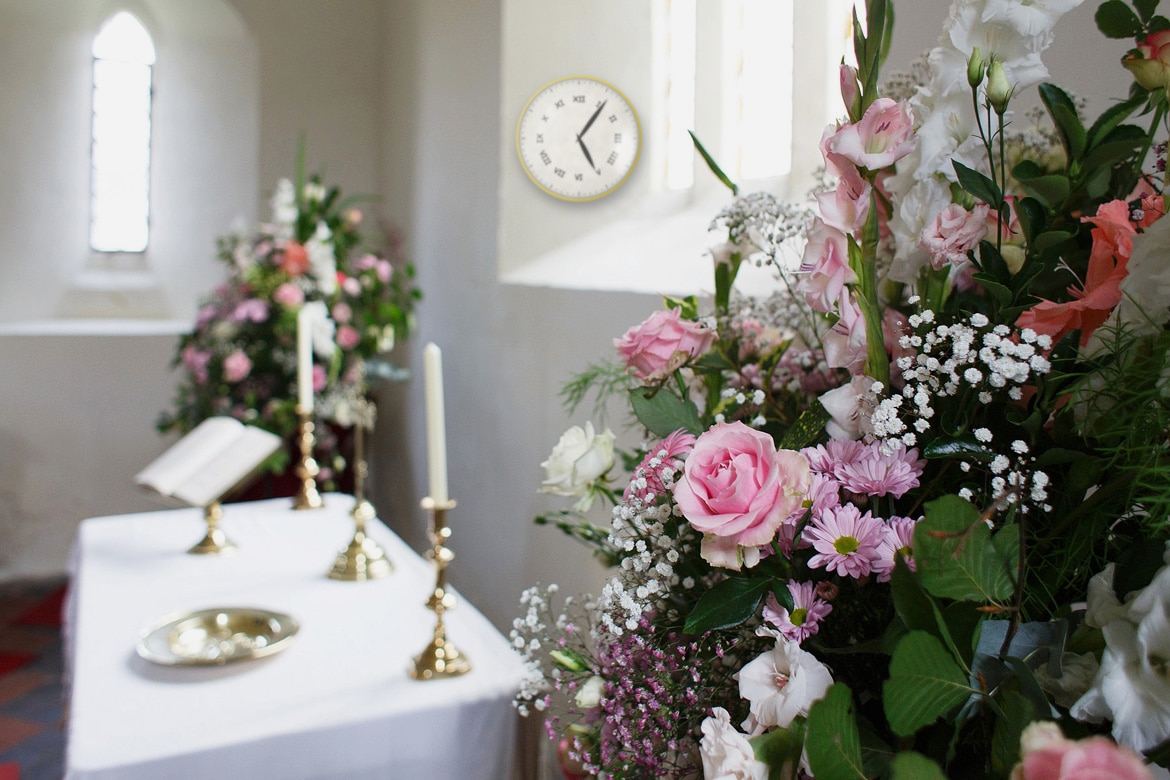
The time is 5h06
